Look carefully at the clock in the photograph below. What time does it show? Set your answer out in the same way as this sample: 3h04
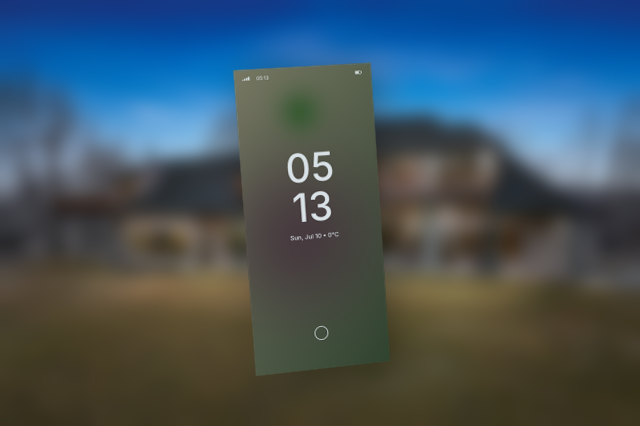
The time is 5h13
